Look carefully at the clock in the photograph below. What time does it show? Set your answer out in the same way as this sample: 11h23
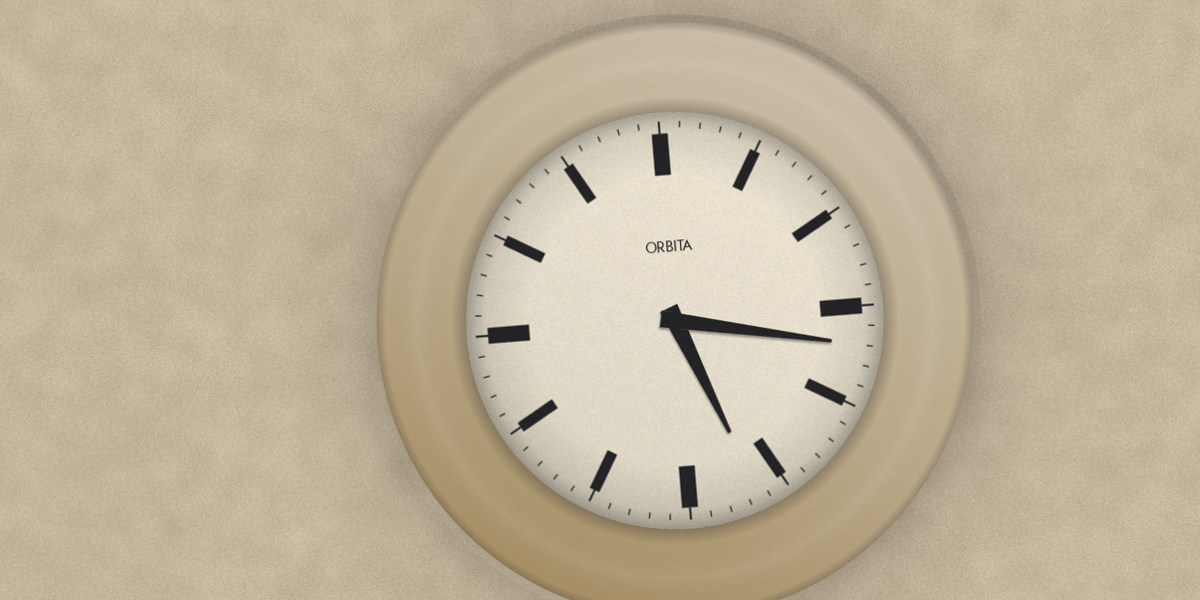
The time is 5h17
